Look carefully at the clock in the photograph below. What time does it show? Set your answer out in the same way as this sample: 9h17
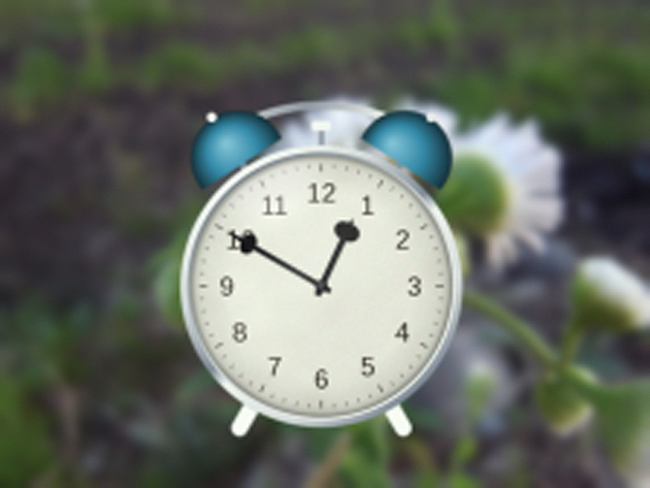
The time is 12h50
